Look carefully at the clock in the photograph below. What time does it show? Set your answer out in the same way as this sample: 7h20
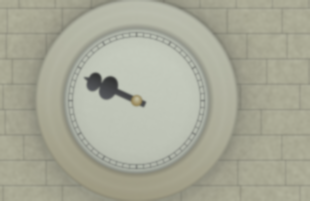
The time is 9h49
